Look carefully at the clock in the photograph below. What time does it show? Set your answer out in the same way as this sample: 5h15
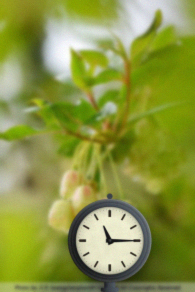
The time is 11h15
